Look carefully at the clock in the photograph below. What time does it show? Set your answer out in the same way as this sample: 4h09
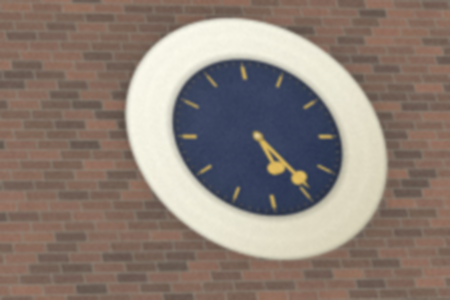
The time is 5h24
